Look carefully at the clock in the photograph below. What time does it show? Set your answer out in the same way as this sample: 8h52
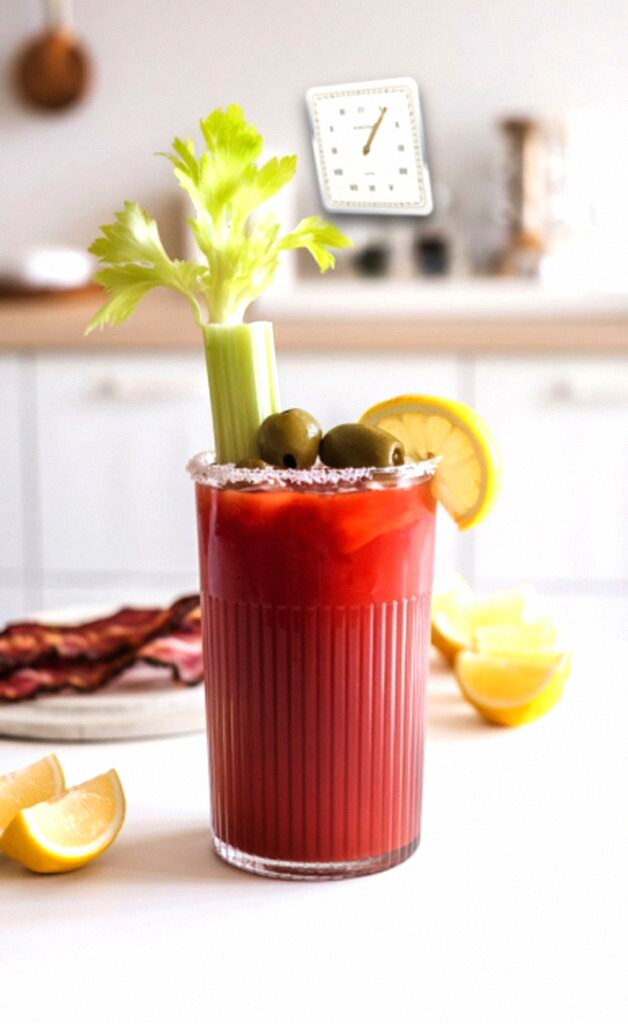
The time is 1h06
